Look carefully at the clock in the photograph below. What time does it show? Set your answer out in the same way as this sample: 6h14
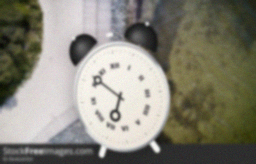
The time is 6h52
